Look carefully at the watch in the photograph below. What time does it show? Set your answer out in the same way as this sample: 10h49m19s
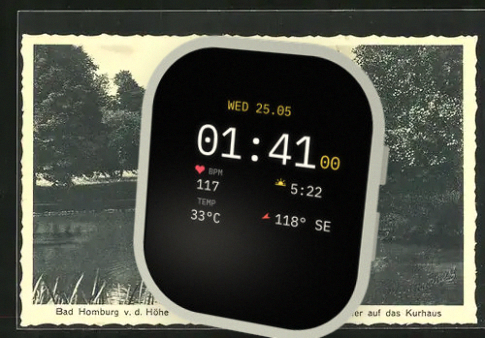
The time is 1h41m00s
